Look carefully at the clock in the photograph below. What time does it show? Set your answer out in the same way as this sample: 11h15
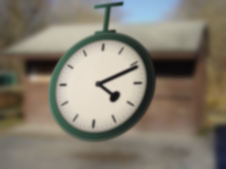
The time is 4h11
